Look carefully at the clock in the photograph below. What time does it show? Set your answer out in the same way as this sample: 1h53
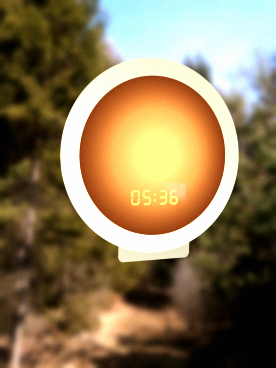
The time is 5h36
